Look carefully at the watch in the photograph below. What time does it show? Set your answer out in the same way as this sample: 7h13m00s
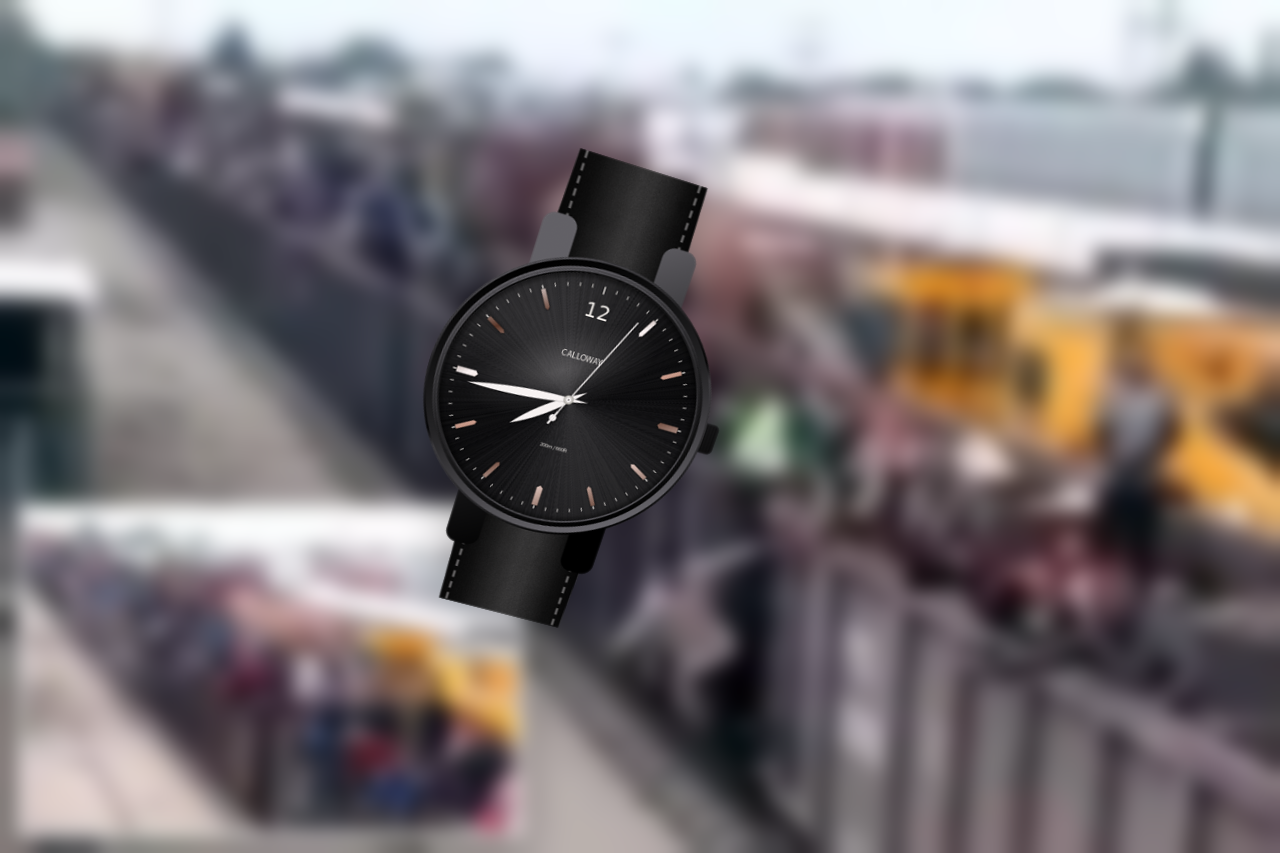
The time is 7h44m04s
